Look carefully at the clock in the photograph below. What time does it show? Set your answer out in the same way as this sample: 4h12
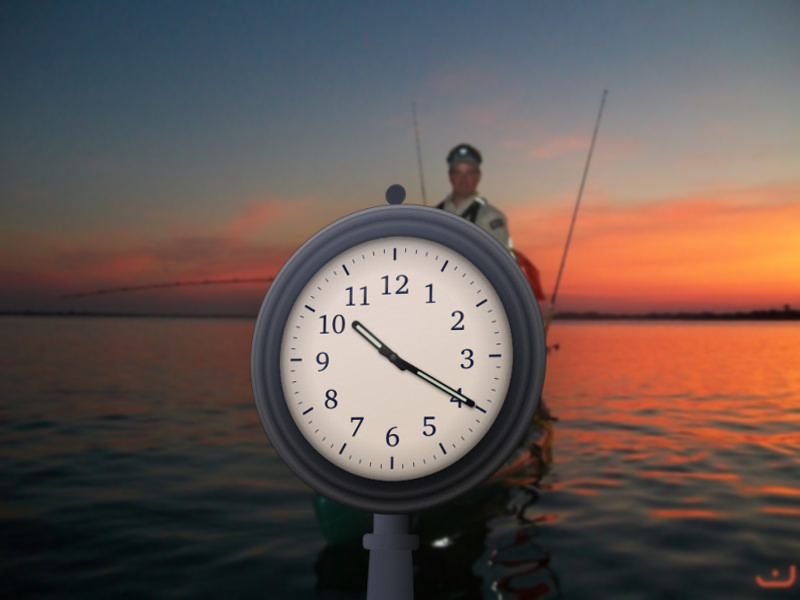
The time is 10h20
